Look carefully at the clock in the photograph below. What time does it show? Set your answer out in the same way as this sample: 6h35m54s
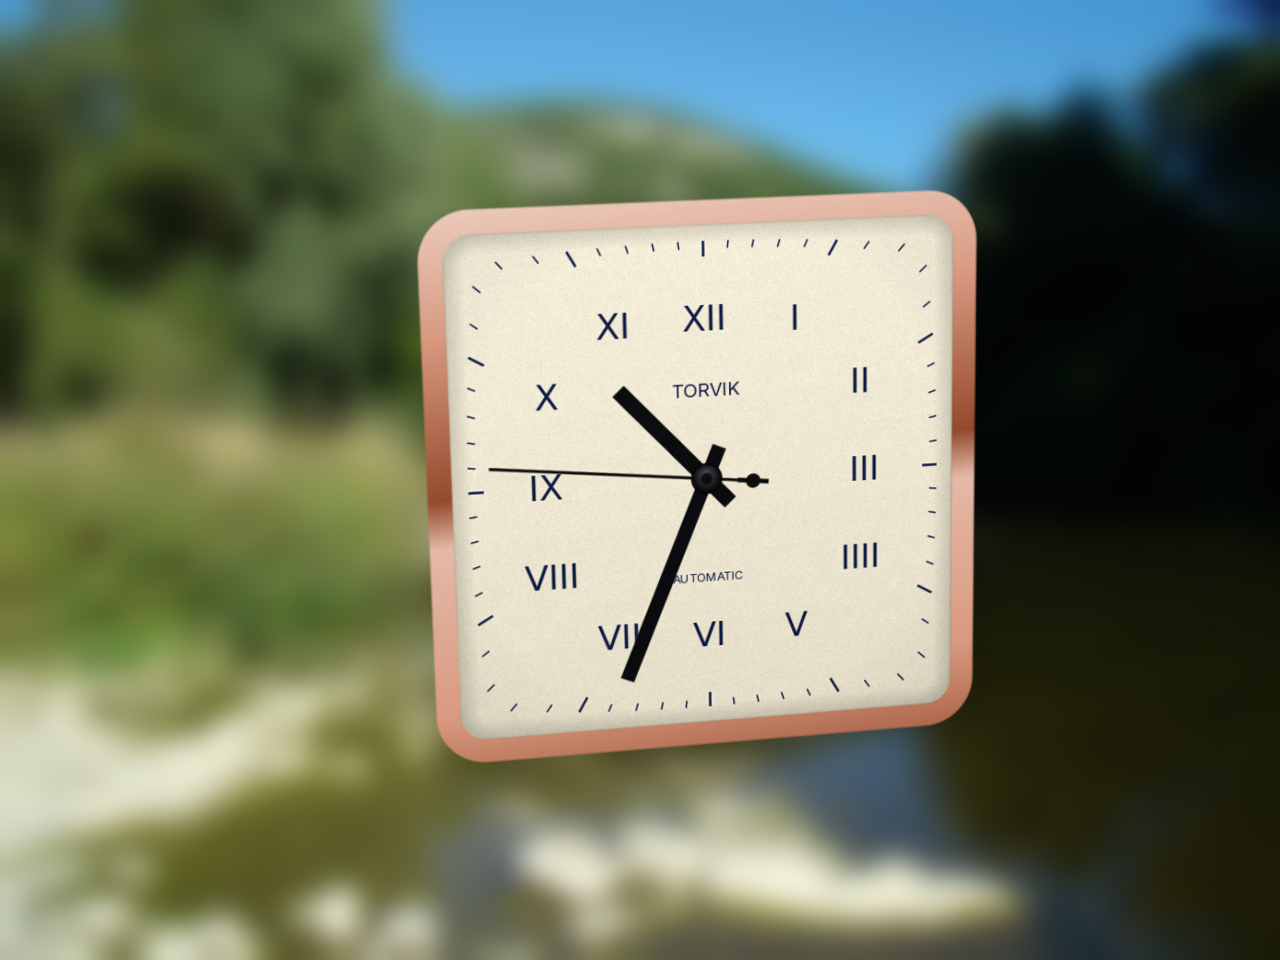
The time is 10h33m46s
